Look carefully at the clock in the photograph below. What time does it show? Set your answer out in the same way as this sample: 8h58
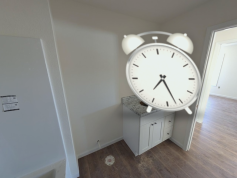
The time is 7h27
